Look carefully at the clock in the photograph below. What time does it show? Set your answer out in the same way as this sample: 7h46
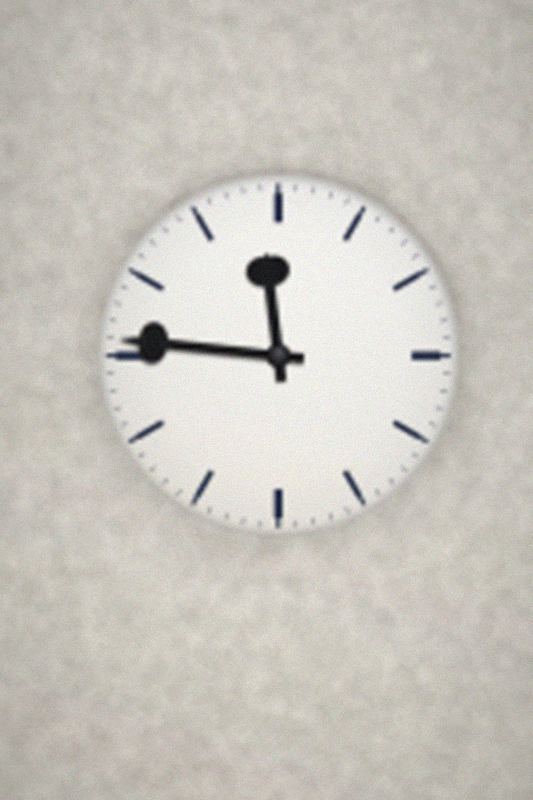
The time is 11h46
